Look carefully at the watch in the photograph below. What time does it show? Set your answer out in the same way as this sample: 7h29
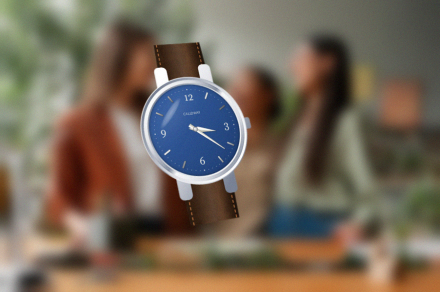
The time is 3h22
